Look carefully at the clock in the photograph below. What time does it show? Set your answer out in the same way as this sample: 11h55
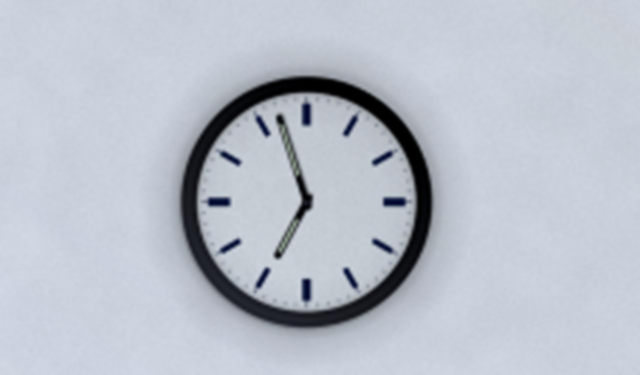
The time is 6h57
